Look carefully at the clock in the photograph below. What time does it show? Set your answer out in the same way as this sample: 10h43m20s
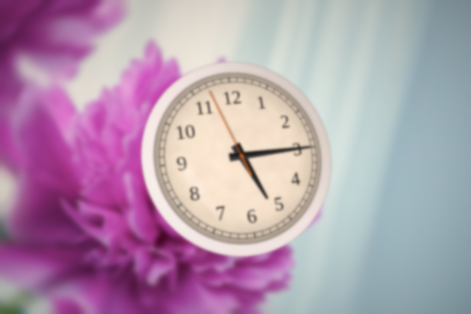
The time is 5h14m57s
